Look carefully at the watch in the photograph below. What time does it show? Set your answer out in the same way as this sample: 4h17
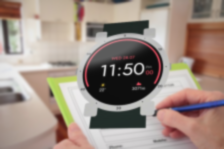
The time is 11h50
